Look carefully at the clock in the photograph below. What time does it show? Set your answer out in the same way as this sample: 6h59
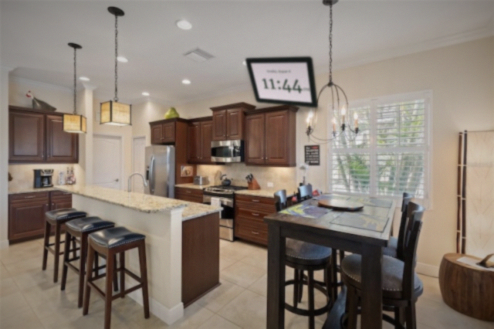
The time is 11h44
